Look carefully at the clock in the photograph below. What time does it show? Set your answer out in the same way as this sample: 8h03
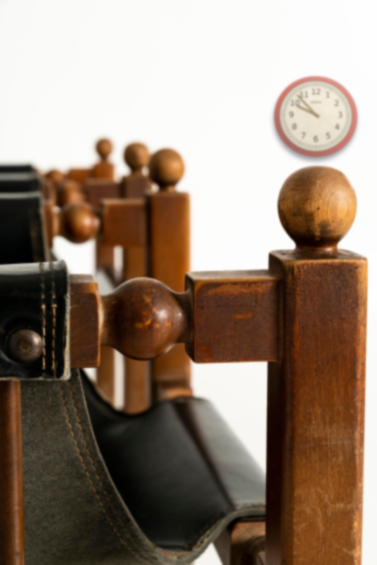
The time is 9h53
